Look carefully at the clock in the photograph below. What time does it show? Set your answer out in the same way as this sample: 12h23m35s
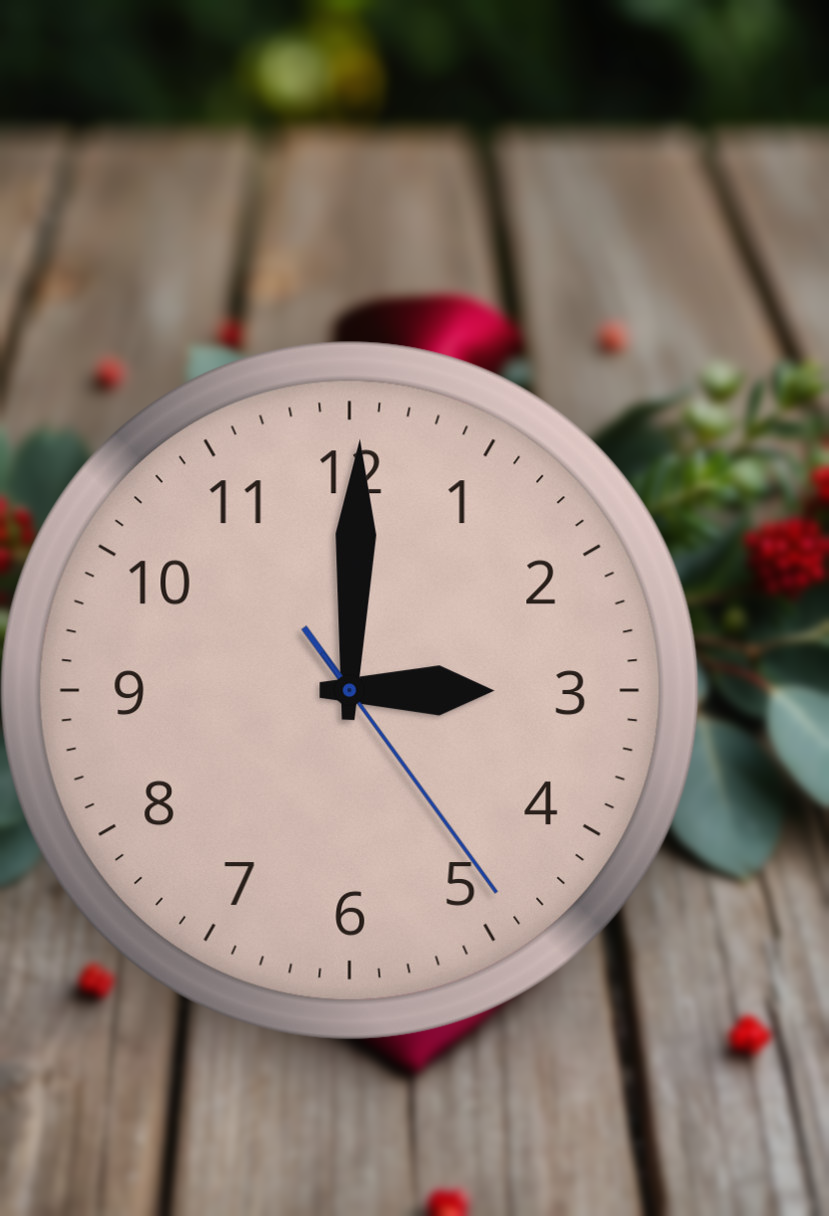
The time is 3h00m24s
